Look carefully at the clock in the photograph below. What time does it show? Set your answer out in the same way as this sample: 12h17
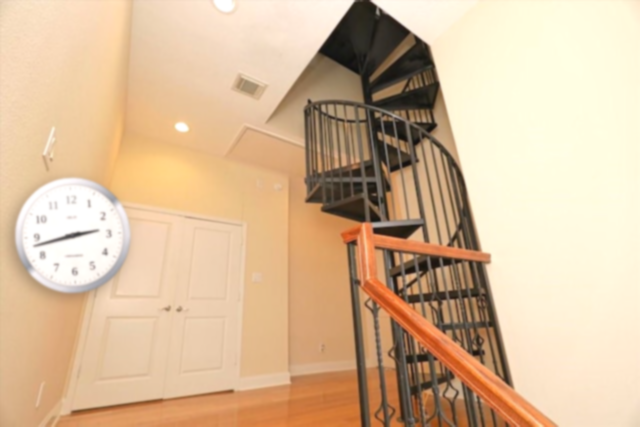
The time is 2h43
